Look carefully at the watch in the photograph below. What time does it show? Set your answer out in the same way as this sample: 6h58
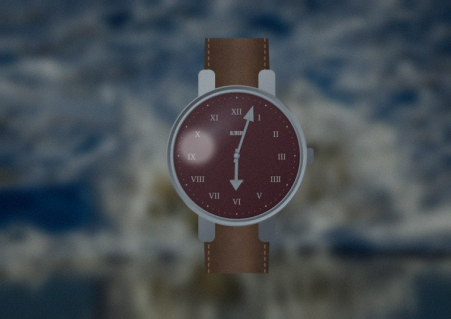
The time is 6h03
